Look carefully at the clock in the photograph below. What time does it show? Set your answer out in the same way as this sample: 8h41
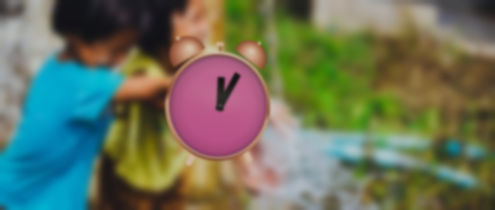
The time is 12h05
